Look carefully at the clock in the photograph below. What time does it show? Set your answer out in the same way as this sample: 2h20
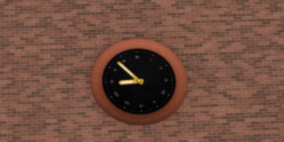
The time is 8h53
